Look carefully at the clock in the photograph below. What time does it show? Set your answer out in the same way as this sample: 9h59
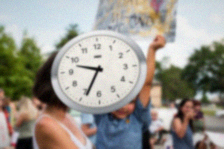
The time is 9h34
